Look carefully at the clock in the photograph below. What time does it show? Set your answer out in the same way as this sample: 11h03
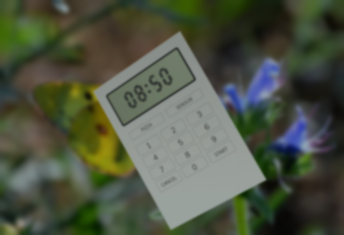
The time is 8h50
